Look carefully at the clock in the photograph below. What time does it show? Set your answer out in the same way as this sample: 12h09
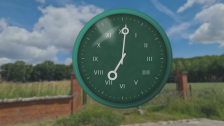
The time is 7h01
